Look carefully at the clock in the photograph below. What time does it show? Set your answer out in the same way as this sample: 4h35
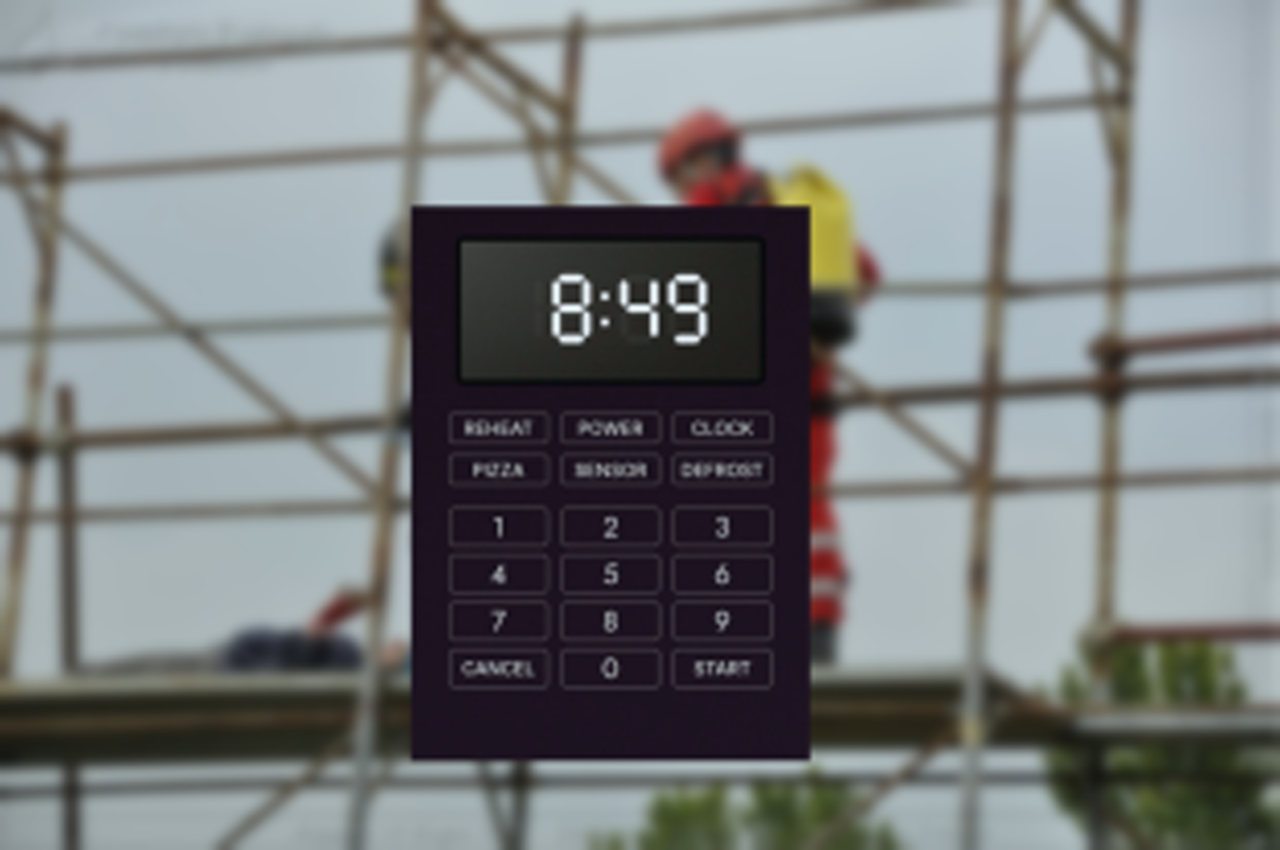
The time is 8h49
